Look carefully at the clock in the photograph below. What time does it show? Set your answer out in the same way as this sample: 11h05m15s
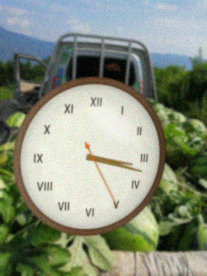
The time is 3h17m25s
